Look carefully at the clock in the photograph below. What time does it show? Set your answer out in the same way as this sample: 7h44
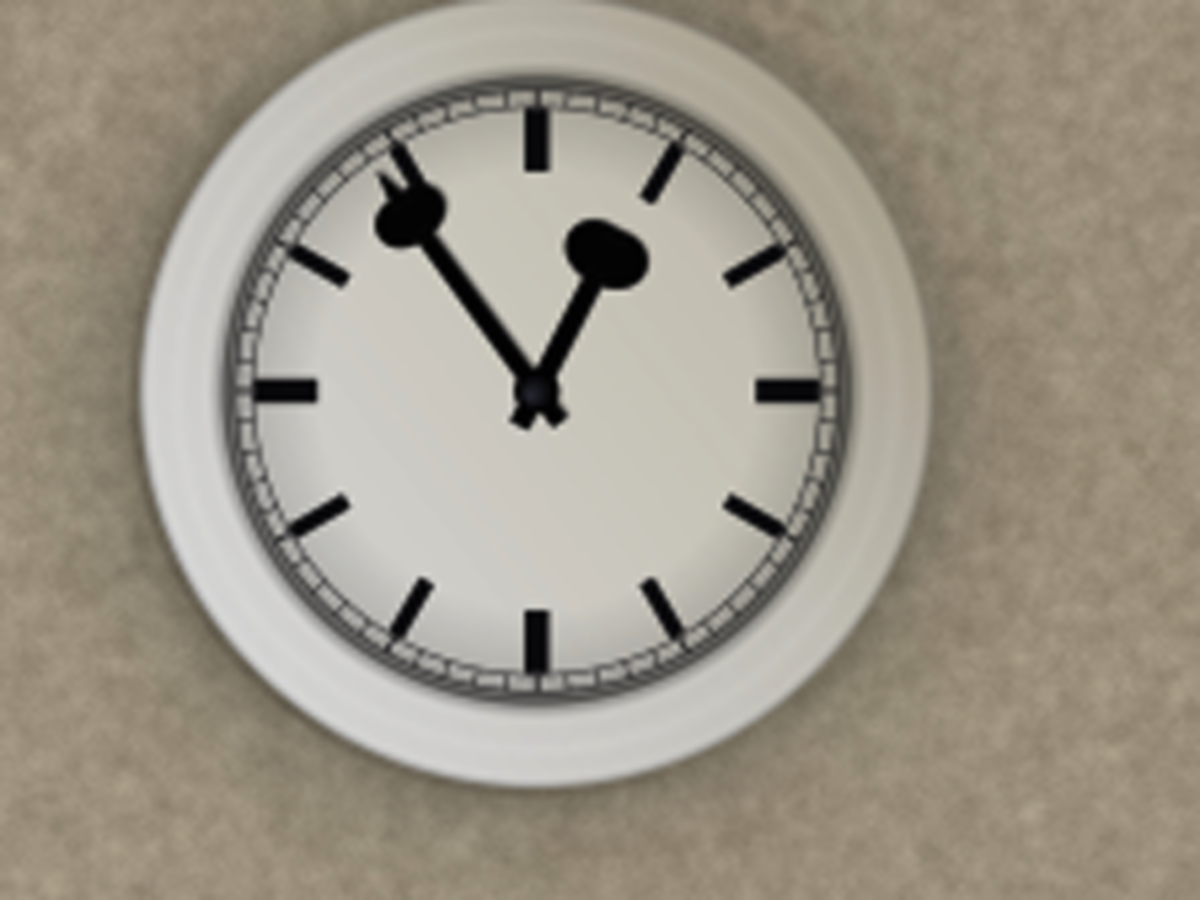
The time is 12h54
